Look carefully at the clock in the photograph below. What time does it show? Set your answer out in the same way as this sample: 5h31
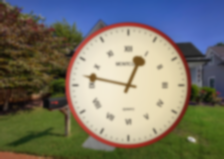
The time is 12h47
